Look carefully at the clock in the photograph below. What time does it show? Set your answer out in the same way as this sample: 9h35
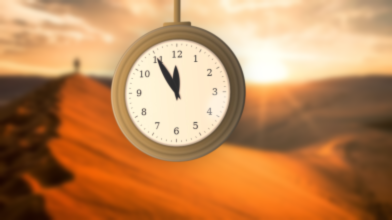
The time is 11h55
